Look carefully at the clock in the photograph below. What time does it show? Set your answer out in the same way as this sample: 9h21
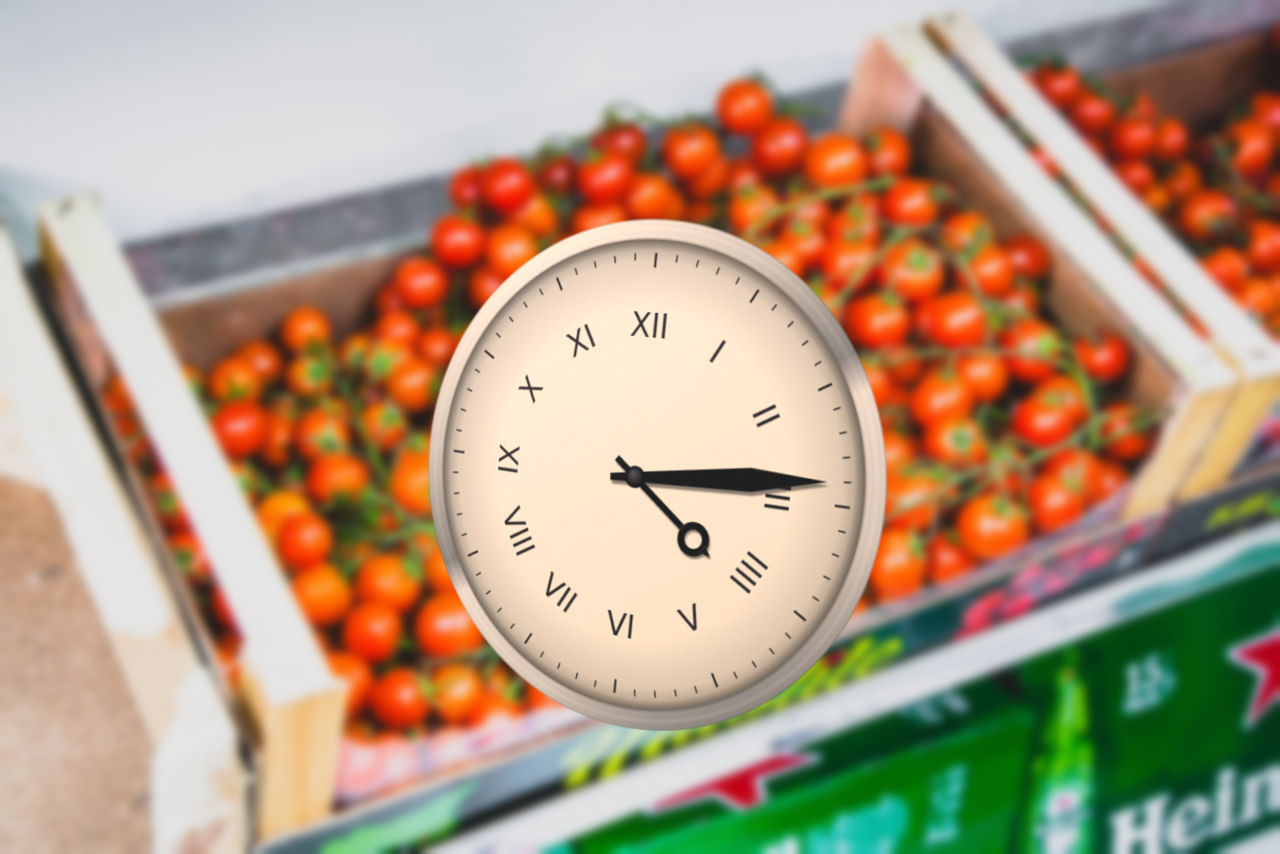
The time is 4h14
